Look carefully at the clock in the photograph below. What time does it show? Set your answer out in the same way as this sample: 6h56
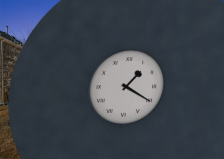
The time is 1h20
